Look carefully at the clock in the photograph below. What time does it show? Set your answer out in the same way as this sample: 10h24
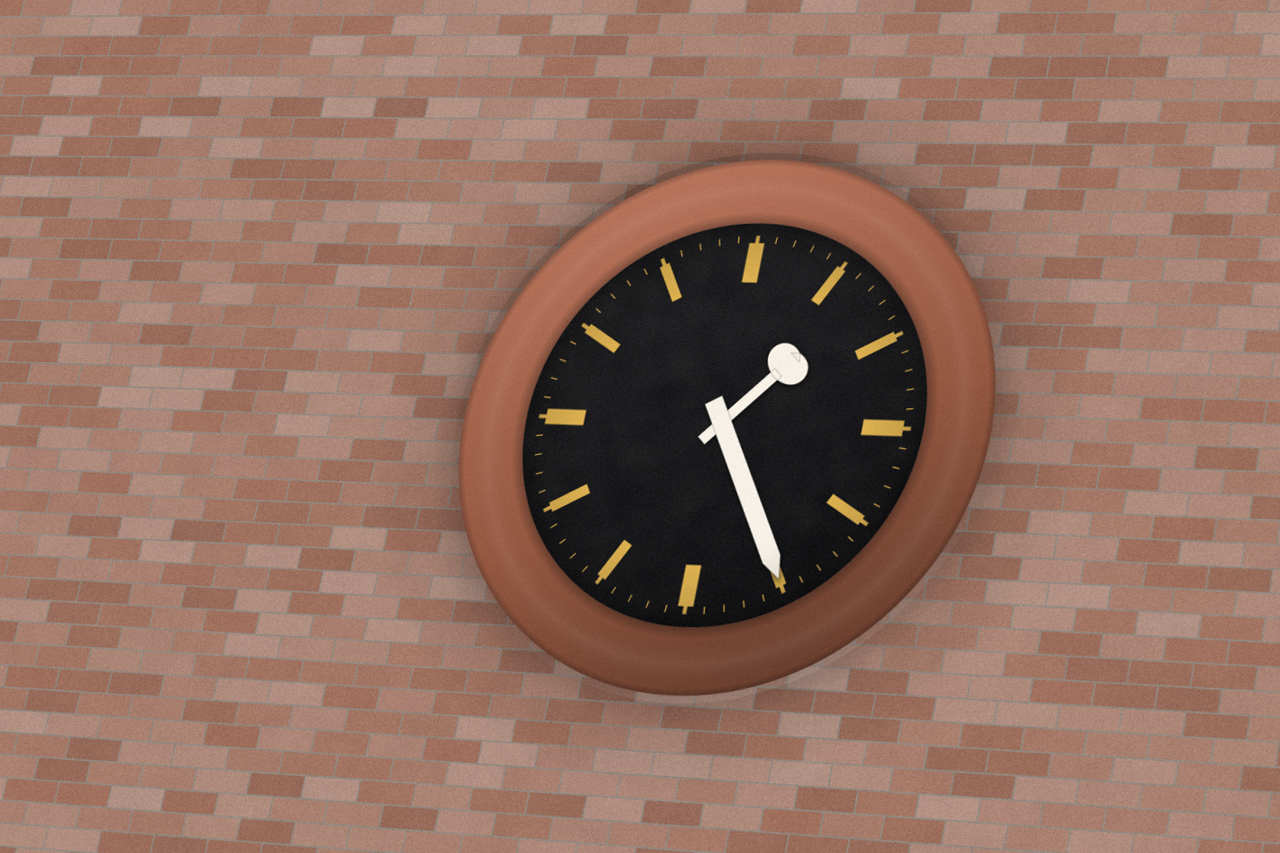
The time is 1h25
